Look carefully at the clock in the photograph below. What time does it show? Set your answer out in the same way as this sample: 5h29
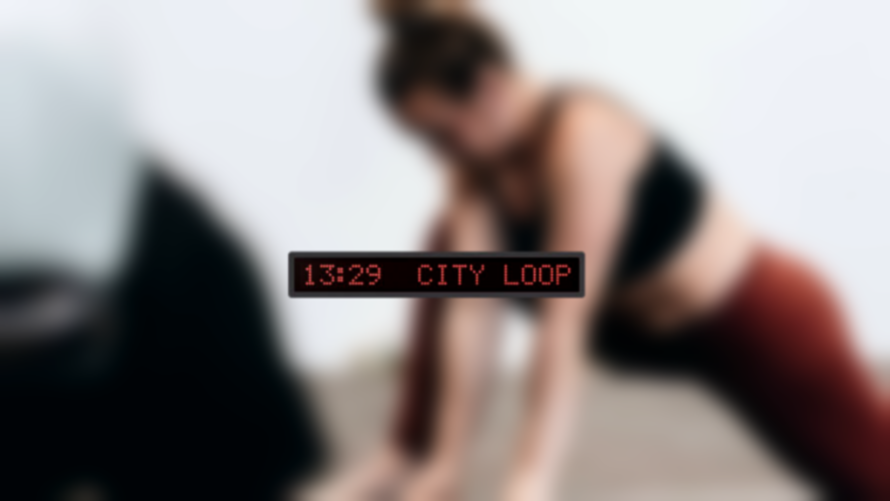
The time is 13h29
